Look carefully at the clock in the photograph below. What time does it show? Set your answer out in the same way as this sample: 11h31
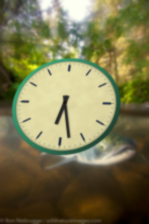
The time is 6h28
